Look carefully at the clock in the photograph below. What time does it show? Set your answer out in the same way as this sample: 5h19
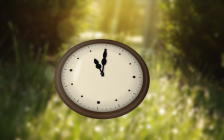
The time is 11h00
